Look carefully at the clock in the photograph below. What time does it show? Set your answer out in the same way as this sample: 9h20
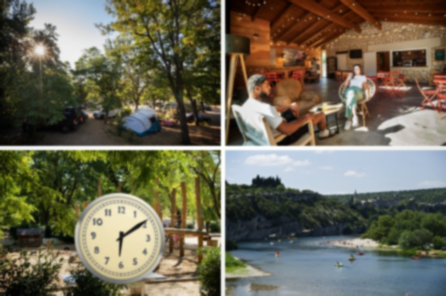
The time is 6h09
